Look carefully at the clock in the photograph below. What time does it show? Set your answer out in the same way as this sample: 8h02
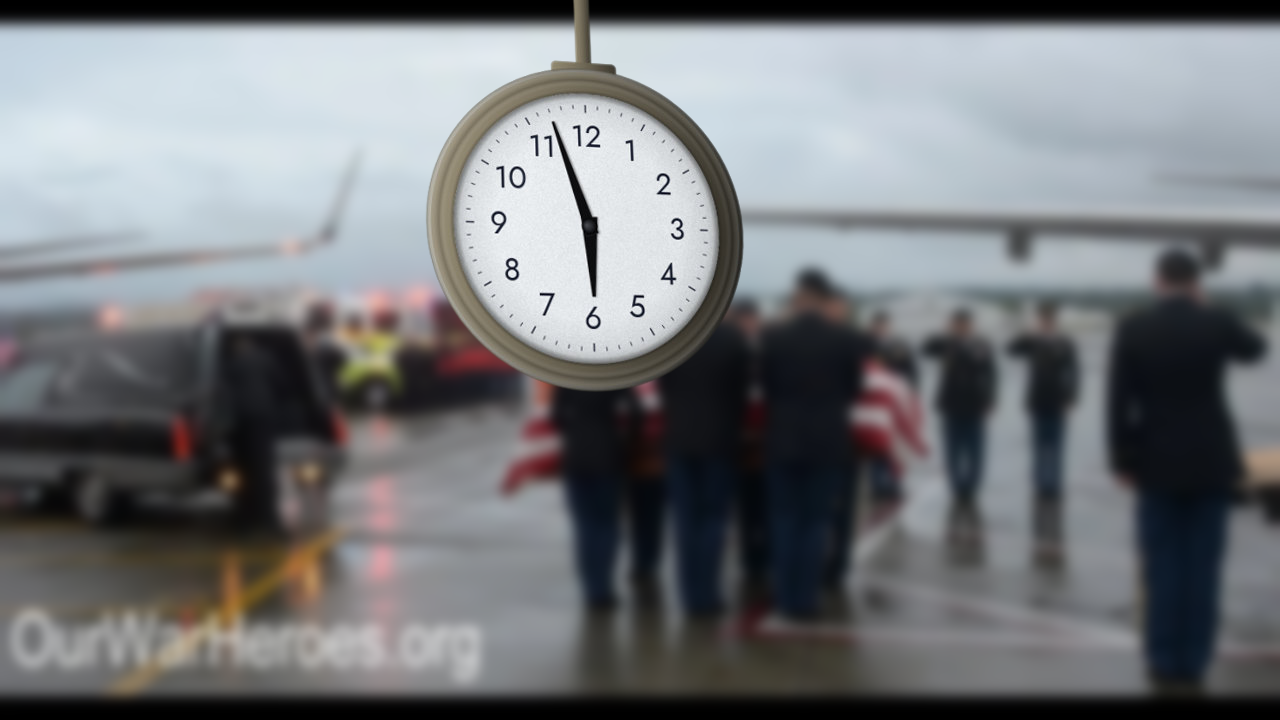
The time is 5h57
